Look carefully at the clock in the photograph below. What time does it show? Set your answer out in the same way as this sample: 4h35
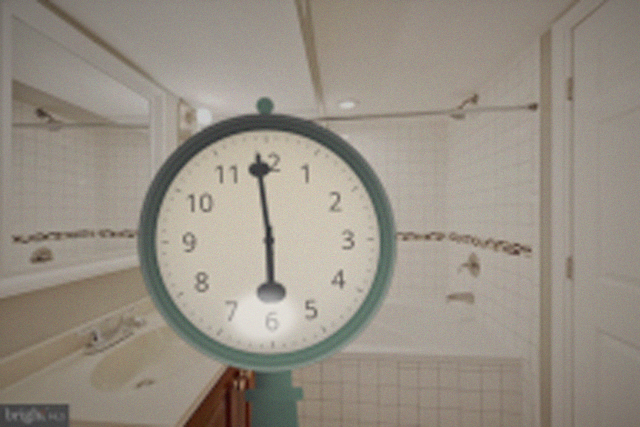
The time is 5h59
